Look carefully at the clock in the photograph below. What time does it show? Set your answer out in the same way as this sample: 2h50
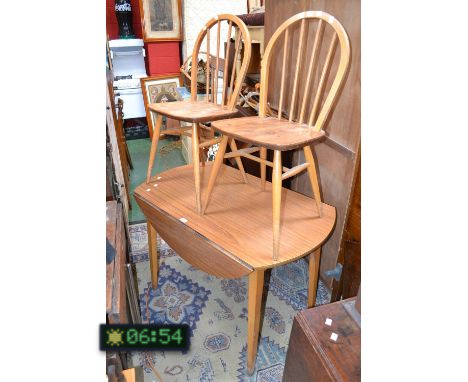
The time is 6h54
